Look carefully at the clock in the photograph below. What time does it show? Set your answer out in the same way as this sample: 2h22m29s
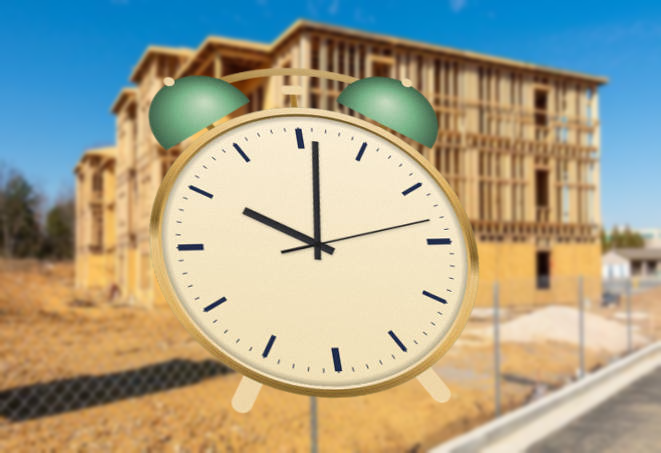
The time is 10h01m13s
